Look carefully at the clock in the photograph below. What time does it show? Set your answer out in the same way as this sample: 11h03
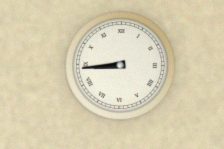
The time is 8h44
